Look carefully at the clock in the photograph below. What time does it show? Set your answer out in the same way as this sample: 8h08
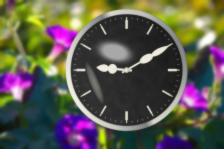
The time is 9h10
